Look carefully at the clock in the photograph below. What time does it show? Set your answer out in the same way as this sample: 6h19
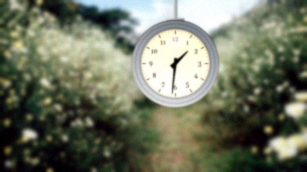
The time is 1h31
